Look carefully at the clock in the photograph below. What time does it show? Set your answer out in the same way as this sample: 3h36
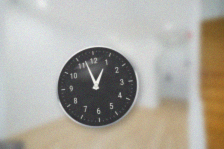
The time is 12h57
